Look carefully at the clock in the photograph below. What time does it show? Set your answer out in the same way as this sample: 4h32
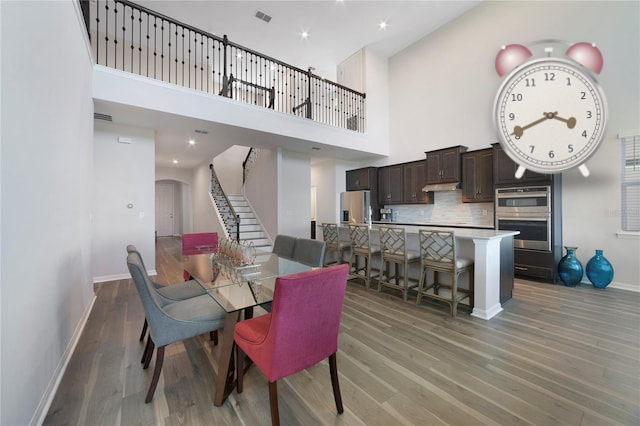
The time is 3h41
